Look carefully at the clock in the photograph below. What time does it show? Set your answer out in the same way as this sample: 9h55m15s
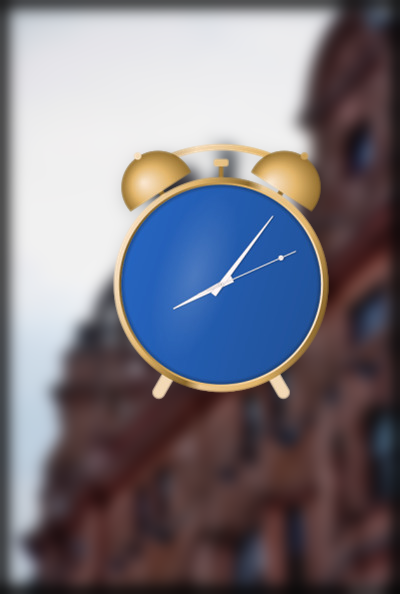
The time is 8h06m11s
